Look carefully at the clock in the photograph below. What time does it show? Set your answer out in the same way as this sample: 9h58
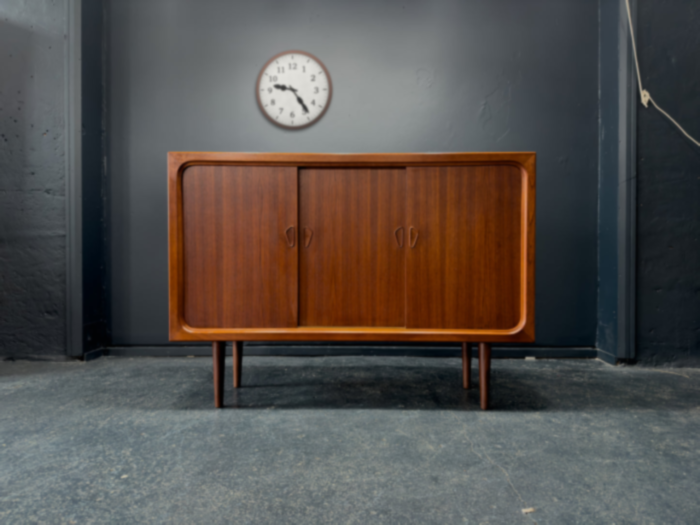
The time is 9h24
